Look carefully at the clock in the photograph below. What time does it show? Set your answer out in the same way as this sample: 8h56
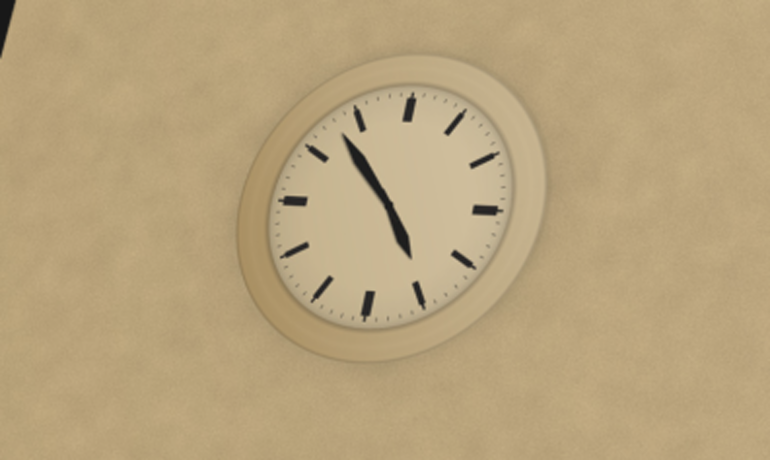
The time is 4h53
